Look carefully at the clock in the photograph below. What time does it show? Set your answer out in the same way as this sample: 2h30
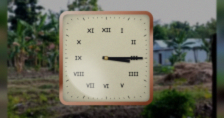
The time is 3h15
